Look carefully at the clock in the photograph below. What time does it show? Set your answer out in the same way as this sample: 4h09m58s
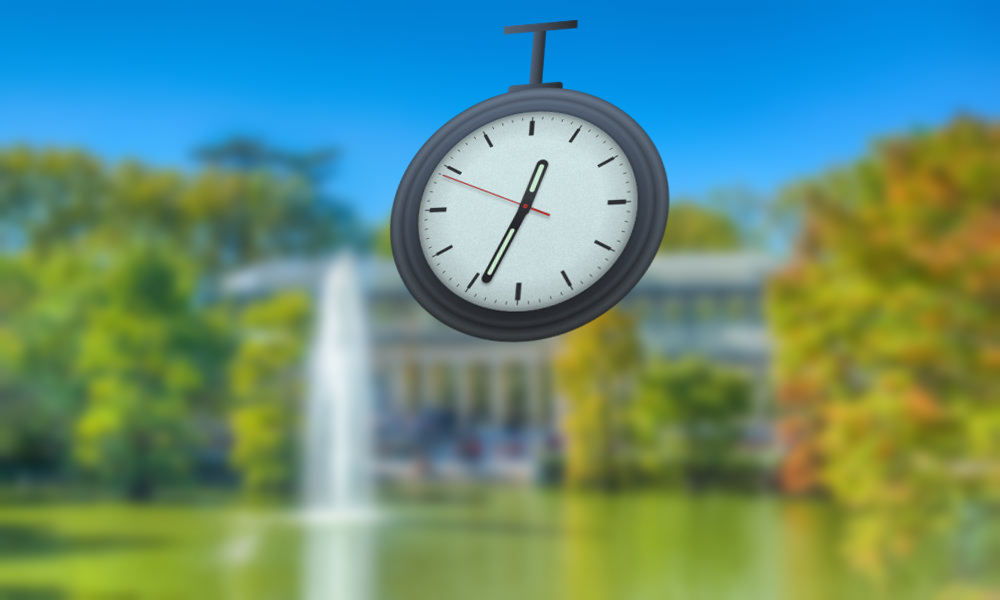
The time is 12h33m49s
